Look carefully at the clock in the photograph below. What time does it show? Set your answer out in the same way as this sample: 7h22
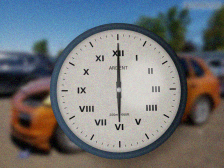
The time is 6h00
